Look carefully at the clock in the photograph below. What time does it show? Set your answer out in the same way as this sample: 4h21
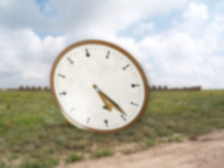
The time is 5h24
